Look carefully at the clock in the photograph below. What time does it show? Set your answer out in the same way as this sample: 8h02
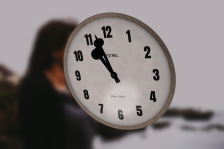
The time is 10h57
